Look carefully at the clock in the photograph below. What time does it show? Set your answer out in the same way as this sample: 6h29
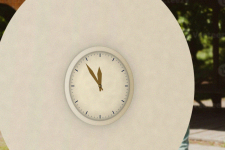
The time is 11h54
